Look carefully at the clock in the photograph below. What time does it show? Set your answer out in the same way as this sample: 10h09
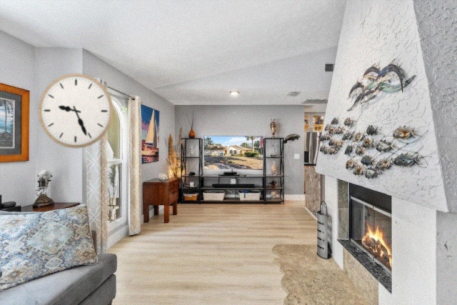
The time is 9h26
